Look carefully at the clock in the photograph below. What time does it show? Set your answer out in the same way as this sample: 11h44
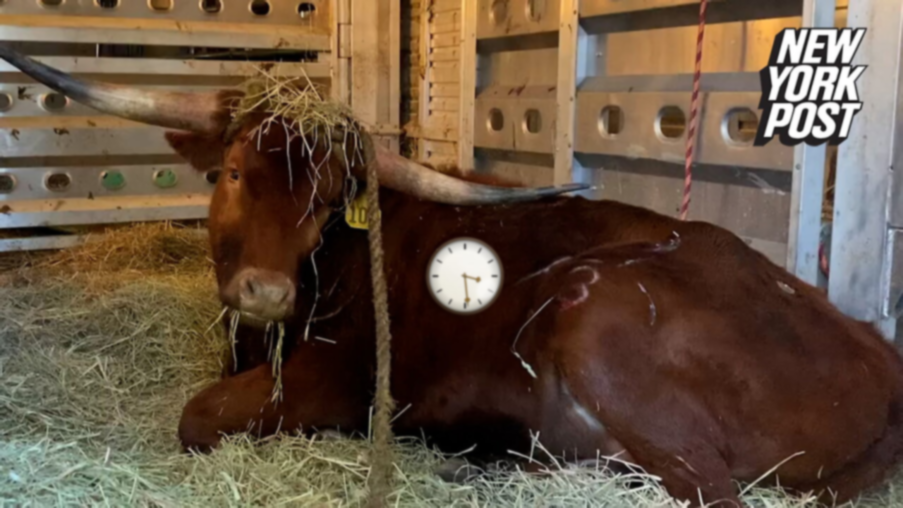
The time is 3h29
